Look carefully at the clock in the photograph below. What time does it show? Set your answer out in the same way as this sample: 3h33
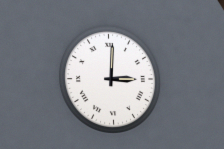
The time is 3h01
